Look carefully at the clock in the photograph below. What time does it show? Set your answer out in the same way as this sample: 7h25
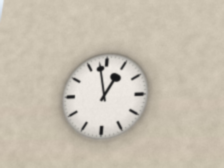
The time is 12h58
